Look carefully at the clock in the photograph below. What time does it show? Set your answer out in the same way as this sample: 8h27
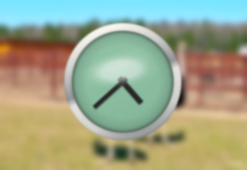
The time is 4h38
